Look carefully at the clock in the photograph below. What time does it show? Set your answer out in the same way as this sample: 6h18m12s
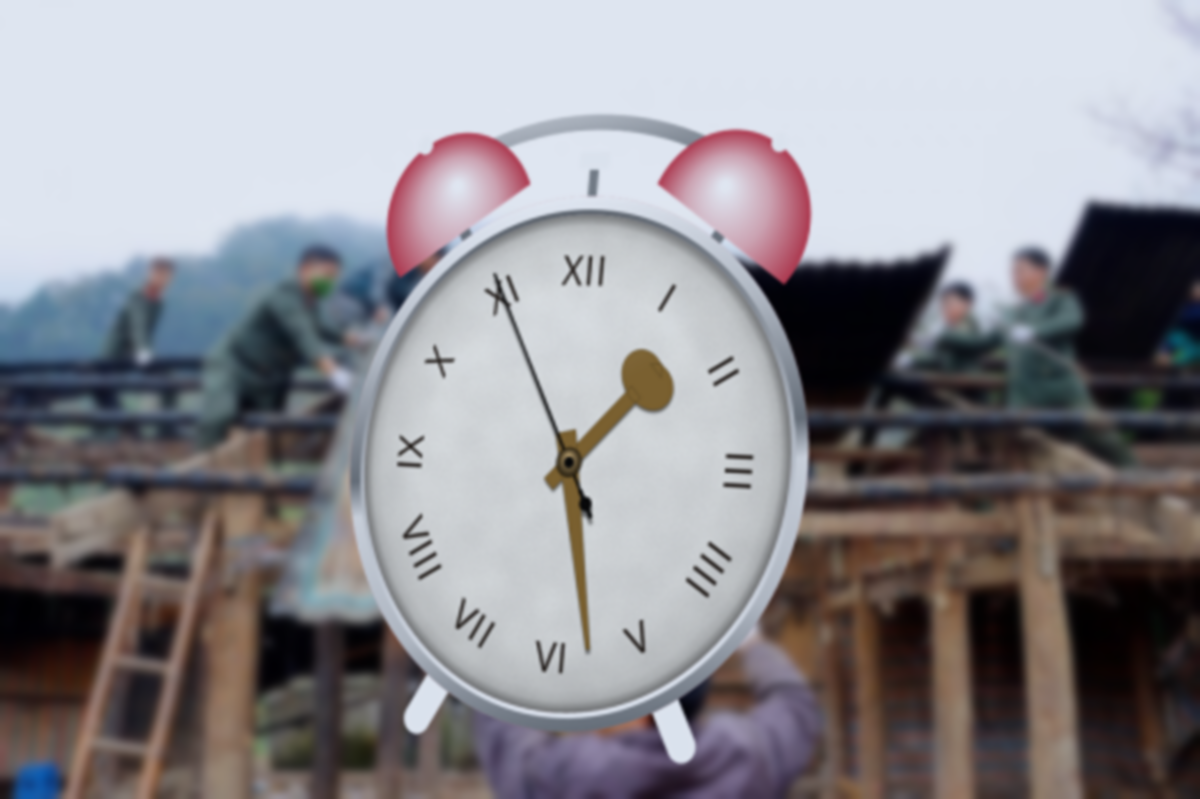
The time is 1h27m55s
